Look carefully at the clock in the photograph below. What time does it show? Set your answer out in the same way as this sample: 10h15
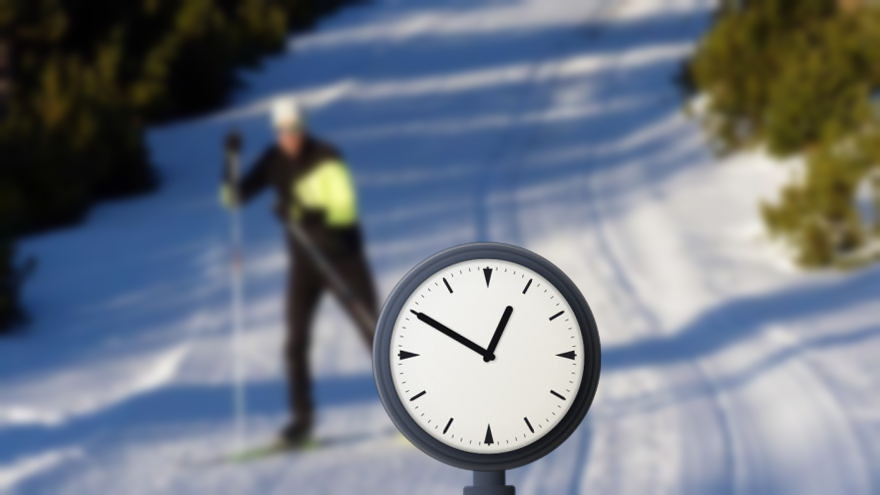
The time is 12h50
